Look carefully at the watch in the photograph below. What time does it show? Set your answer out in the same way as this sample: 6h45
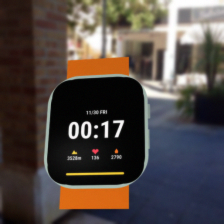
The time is 0h17
